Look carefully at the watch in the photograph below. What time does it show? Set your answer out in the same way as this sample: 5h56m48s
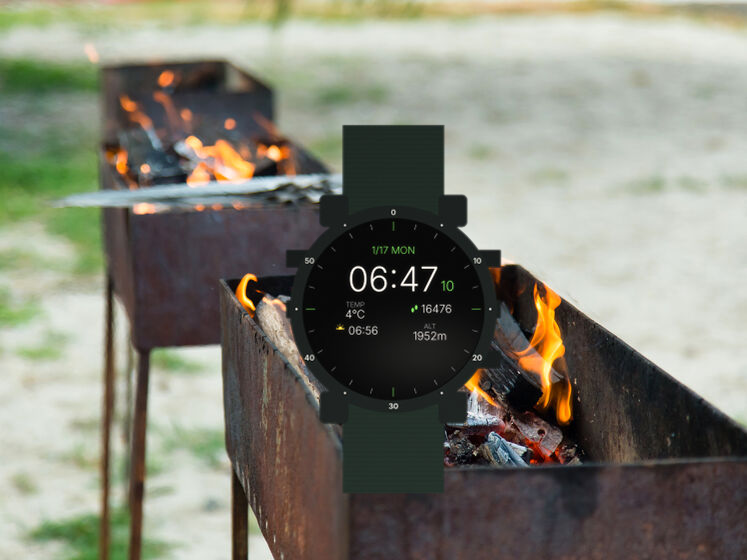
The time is 6h47m10s
